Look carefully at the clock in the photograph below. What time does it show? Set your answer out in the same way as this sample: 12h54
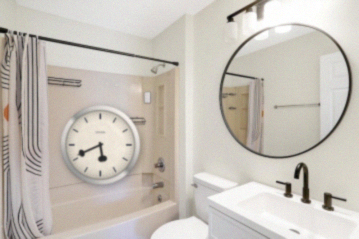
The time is 5h41
